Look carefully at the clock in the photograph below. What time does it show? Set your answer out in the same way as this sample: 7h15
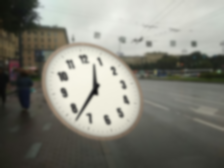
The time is 12h38
